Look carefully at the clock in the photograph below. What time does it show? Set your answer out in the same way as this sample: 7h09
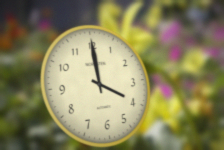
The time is 4h00
